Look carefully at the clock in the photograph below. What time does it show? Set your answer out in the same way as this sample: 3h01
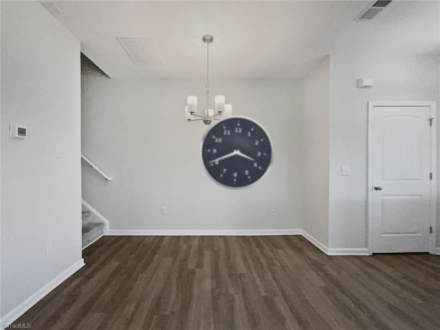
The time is 3h41
